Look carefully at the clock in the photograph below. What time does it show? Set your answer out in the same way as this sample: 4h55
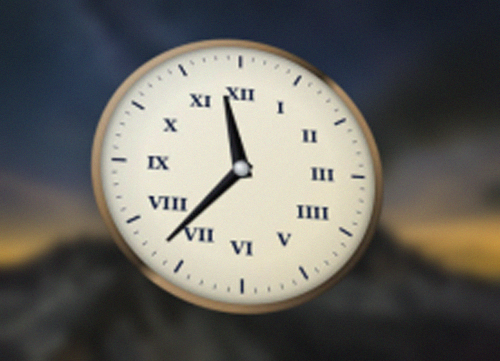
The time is 11h37
